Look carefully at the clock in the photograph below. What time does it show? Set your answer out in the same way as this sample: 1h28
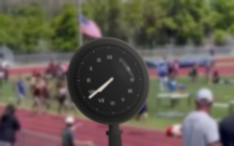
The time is 7h39
